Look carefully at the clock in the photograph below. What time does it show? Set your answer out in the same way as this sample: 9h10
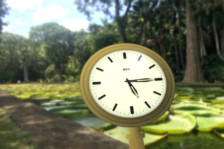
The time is 5h15
